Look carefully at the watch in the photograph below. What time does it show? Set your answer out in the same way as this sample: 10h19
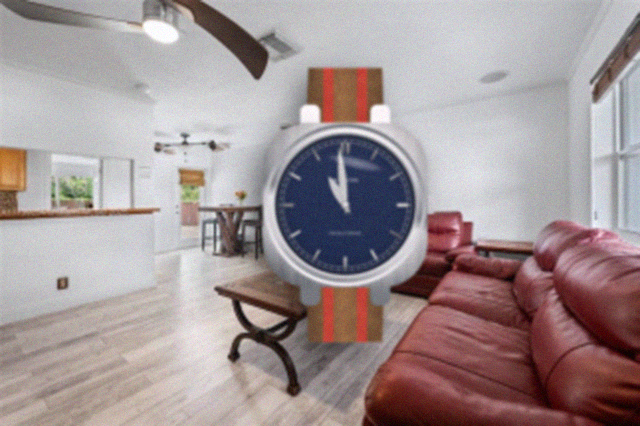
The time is 10h59
